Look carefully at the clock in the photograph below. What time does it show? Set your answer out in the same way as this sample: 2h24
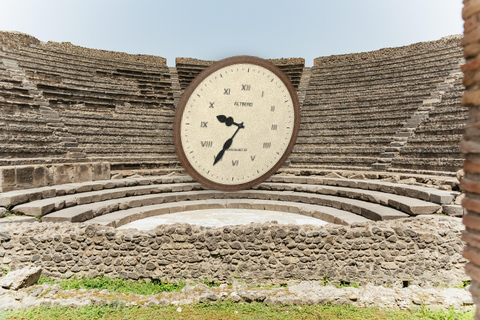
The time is 9h35
